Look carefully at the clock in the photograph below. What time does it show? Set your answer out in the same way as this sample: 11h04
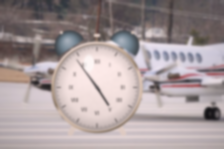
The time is 4h54
